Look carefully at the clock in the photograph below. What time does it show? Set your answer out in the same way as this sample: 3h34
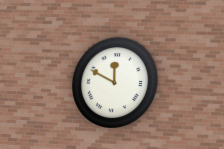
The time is 11h49
